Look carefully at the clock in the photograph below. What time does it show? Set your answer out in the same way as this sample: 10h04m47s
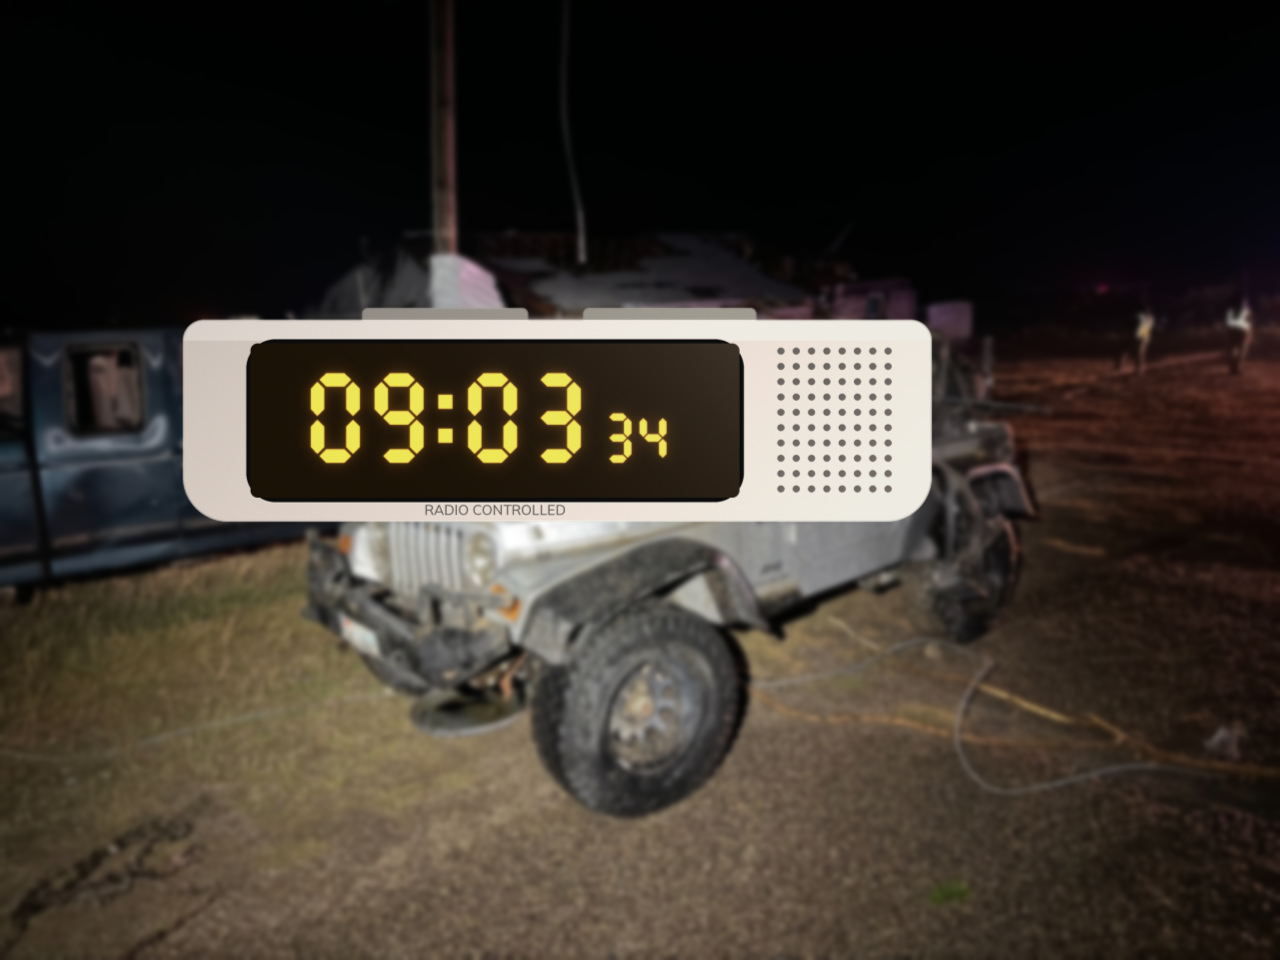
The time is 9h03m34s
